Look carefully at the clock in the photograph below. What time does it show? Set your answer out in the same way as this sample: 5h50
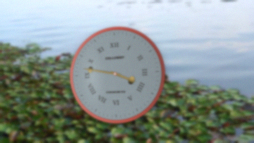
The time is 3h47
